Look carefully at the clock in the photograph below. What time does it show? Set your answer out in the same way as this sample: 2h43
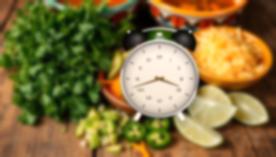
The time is 3h42
